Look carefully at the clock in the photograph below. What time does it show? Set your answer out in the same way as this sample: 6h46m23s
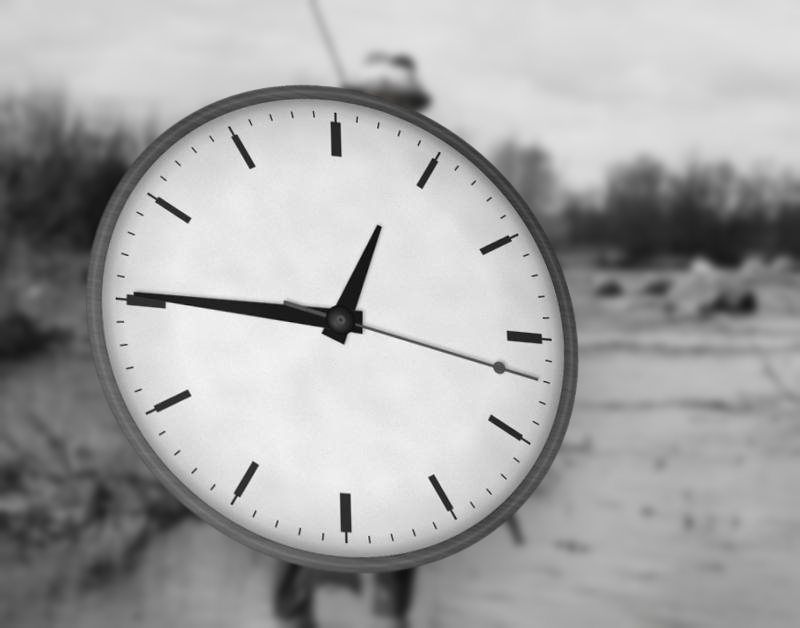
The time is 12h45m17s
